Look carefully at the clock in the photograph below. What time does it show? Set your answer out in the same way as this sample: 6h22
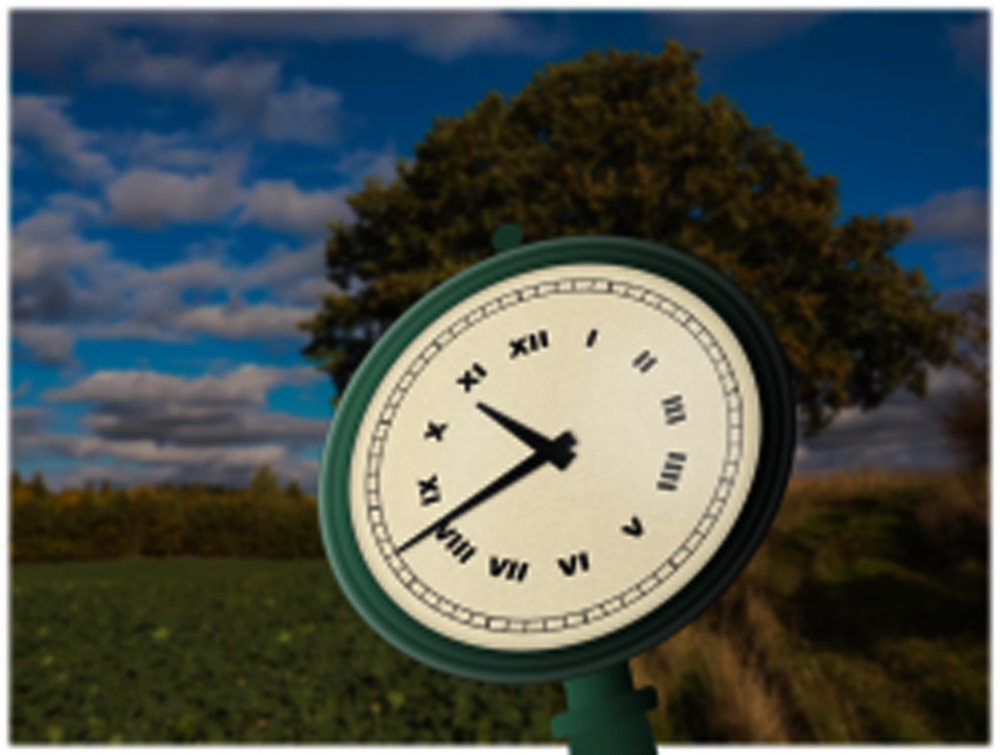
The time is 10h42
